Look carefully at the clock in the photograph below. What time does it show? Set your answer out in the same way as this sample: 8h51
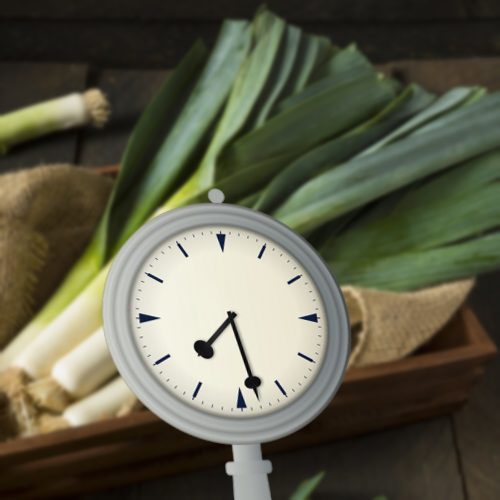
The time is 7h28
